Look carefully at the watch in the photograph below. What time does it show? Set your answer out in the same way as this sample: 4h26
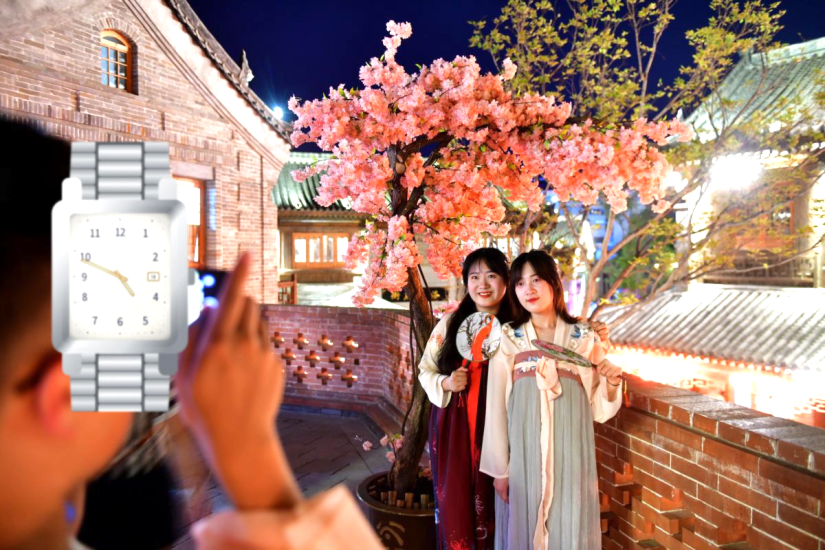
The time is 4h49
